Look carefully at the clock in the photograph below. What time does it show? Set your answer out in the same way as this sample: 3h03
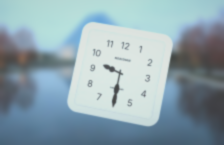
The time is 9h30
